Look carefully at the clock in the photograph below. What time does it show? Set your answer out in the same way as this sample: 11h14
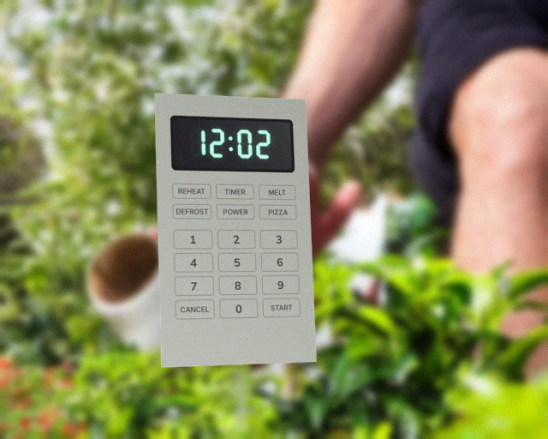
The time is 12h02
